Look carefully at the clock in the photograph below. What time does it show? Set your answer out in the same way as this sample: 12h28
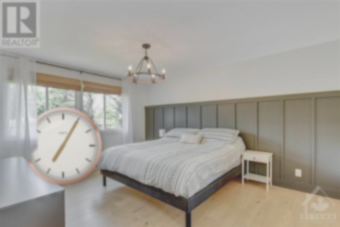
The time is 7h05
